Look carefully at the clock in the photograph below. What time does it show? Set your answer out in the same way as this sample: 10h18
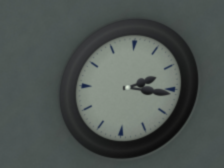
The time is 2h16
